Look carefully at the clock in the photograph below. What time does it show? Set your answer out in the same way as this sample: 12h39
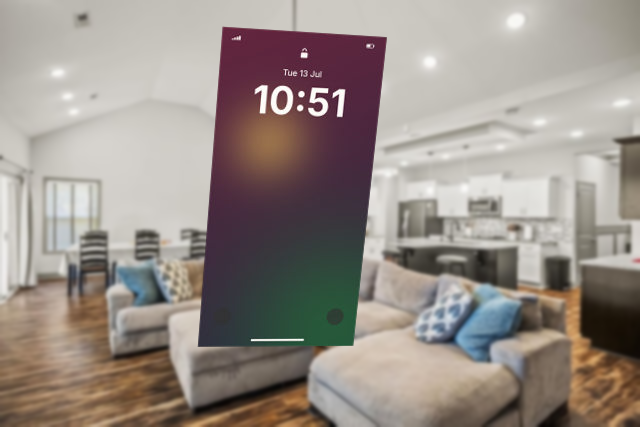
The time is 10h51
